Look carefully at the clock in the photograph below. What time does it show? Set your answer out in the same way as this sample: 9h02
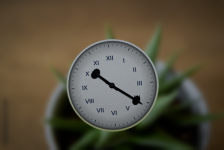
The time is 10h21
